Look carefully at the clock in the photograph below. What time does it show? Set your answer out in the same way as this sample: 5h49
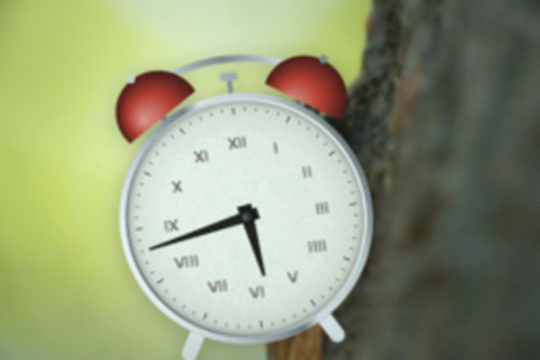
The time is 5h43
